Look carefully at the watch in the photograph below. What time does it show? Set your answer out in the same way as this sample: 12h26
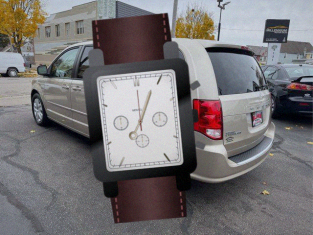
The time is 7h04
